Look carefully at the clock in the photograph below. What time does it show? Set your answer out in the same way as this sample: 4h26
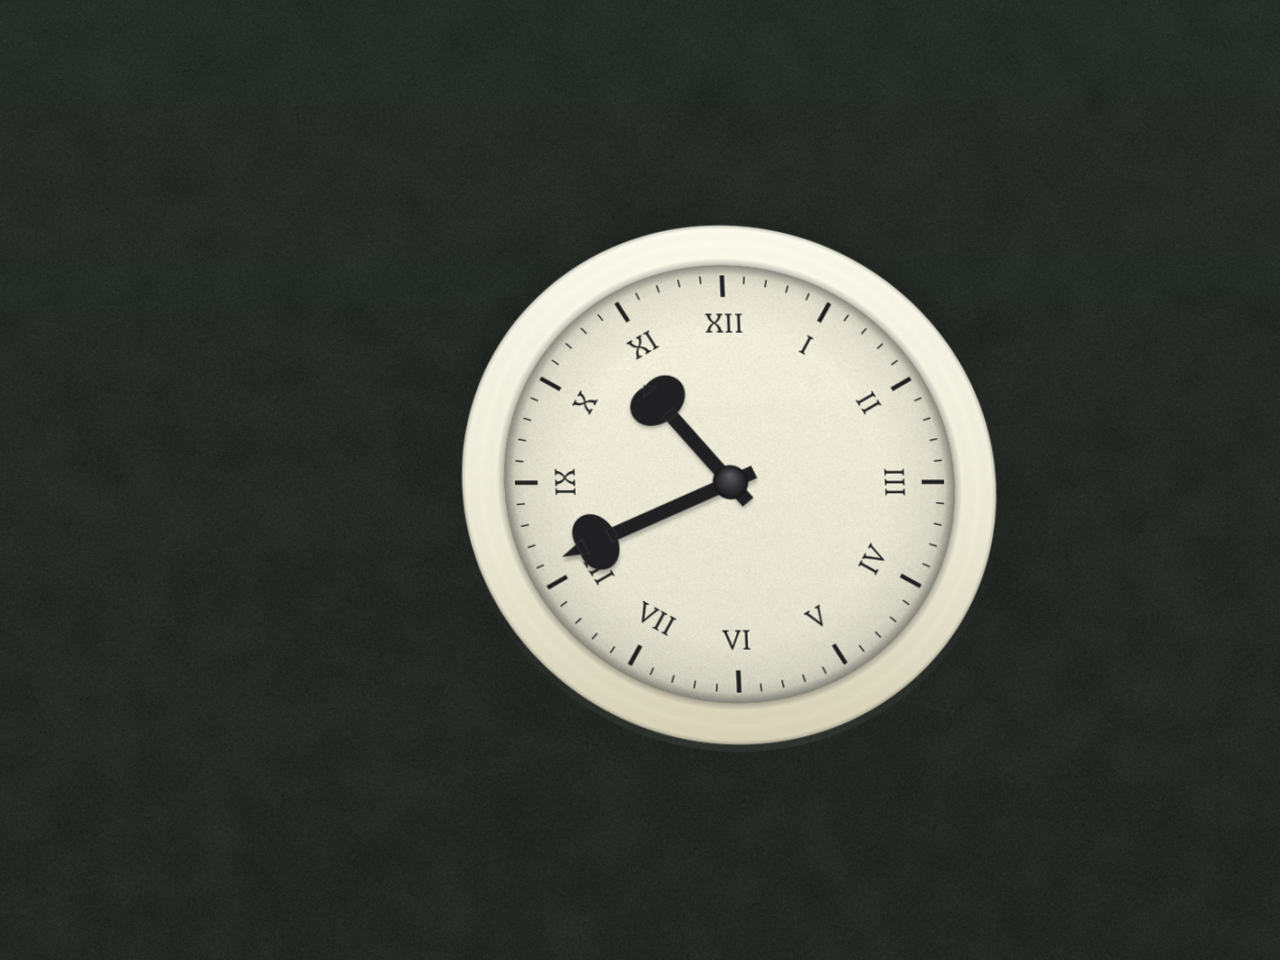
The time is 10h41
